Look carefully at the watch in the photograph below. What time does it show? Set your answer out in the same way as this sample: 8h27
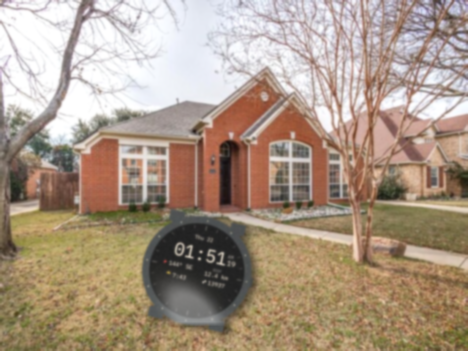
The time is 1h51
